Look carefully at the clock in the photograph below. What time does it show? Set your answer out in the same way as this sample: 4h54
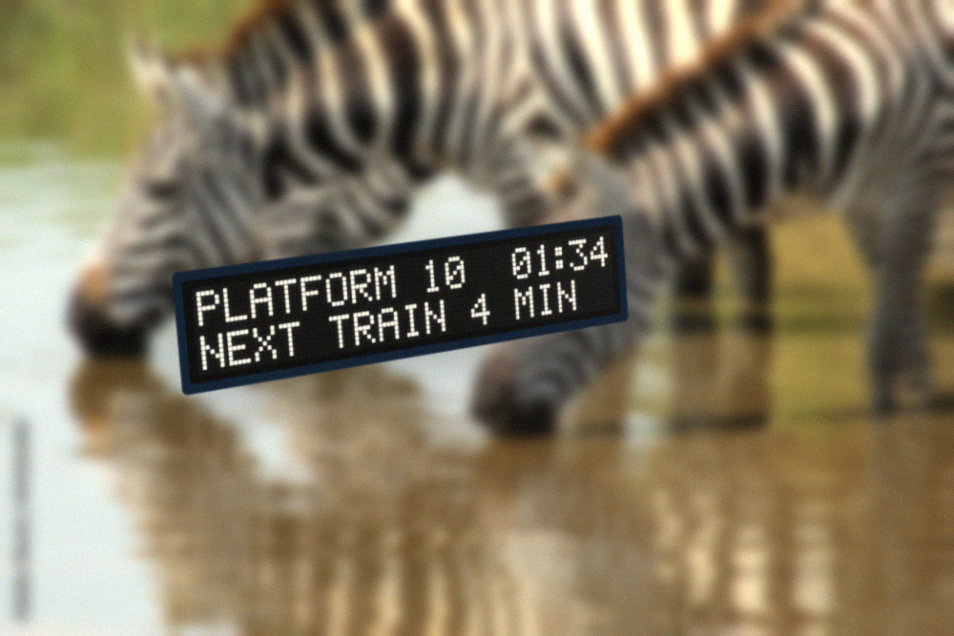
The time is 1h34
